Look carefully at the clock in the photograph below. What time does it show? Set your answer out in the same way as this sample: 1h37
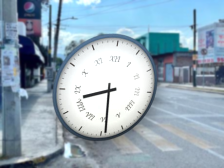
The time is 8h29
